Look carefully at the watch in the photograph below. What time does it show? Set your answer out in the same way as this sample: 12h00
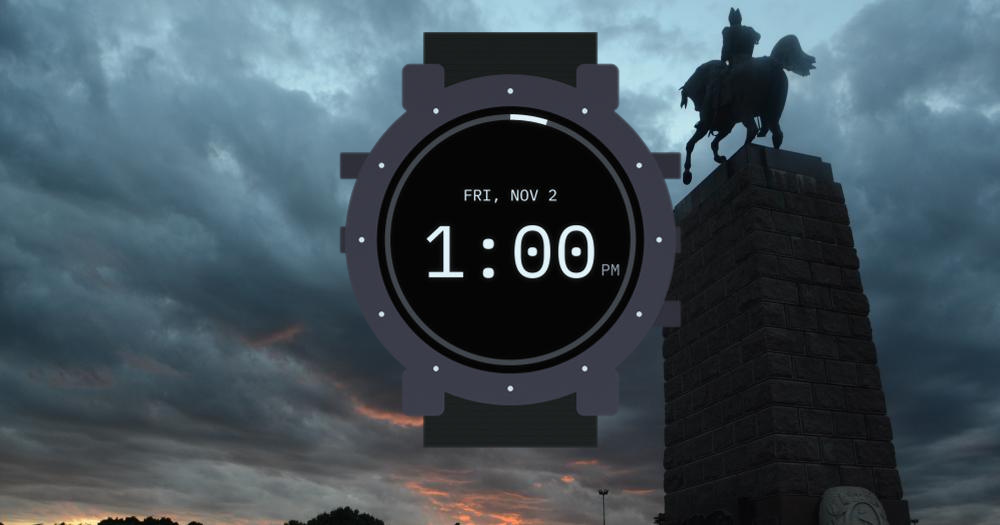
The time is 1h00
